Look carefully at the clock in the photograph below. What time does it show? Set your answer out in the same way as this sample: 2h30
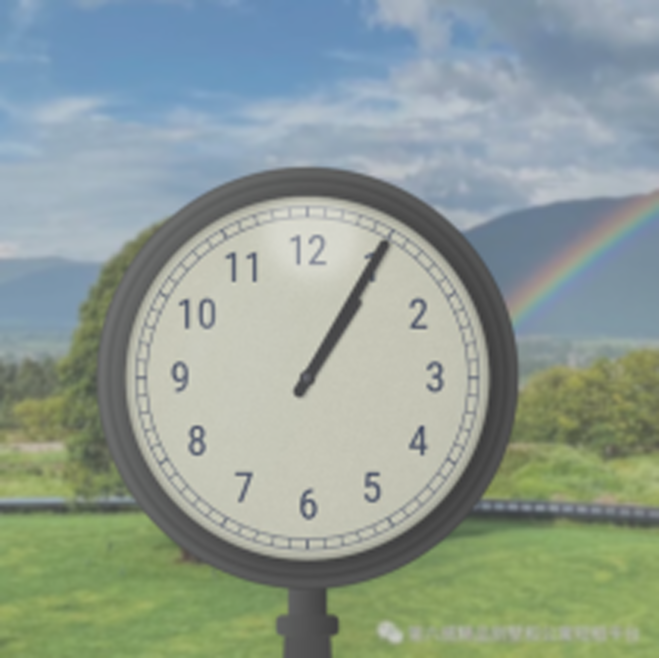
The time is 1h05
